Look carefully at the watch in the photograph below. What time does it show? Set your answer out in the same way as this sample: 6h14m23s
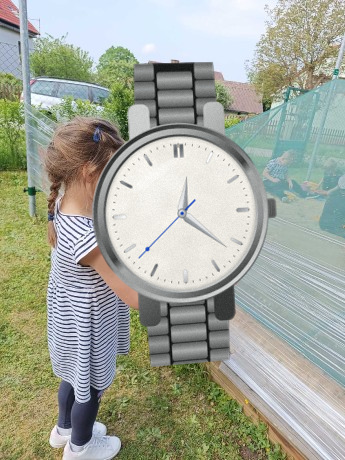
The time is 12h21m38s
